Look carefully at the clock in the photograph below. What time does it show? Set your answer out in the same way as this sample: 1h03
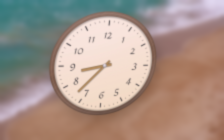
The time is 8h37
